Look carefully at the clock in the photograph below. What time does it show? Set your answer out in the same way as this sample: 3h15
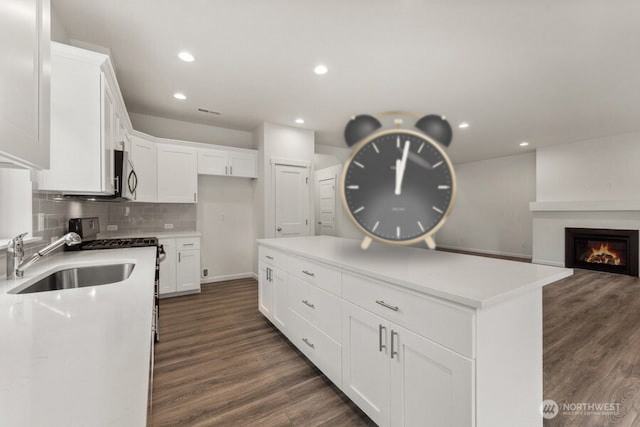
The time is 12h02
